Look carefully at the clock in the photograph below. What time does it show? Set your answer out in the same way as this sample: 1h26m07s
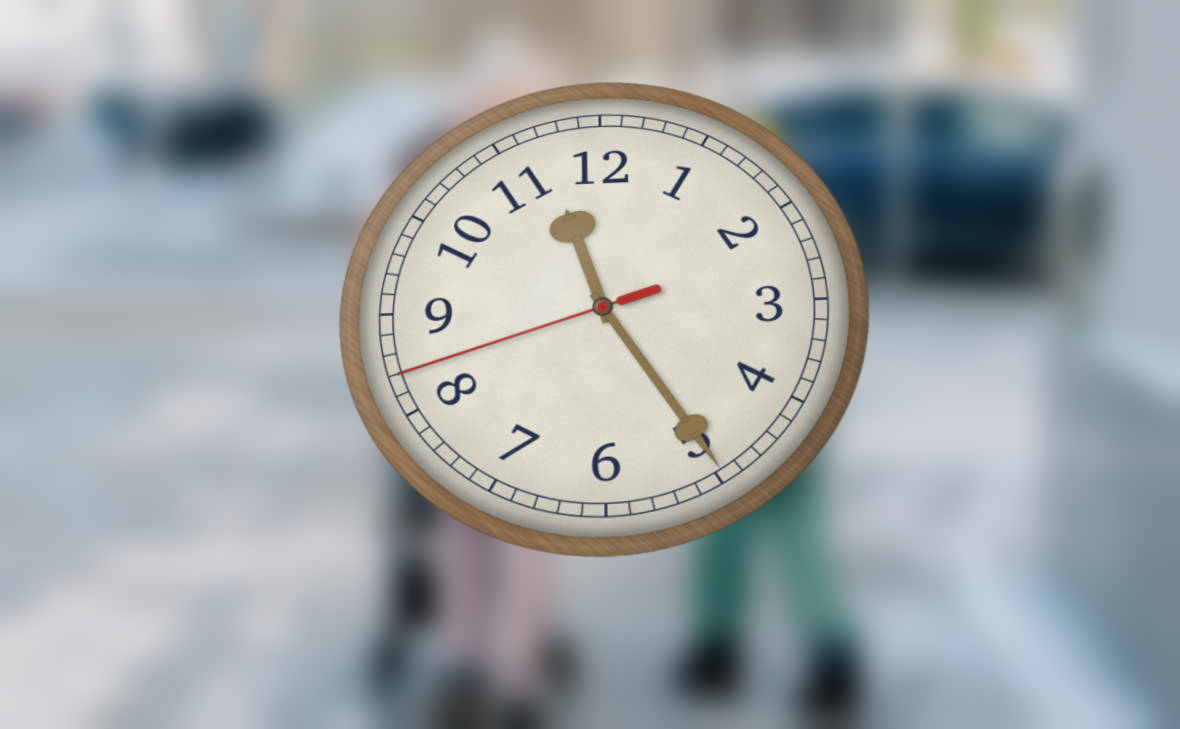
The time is 11h24m42s
